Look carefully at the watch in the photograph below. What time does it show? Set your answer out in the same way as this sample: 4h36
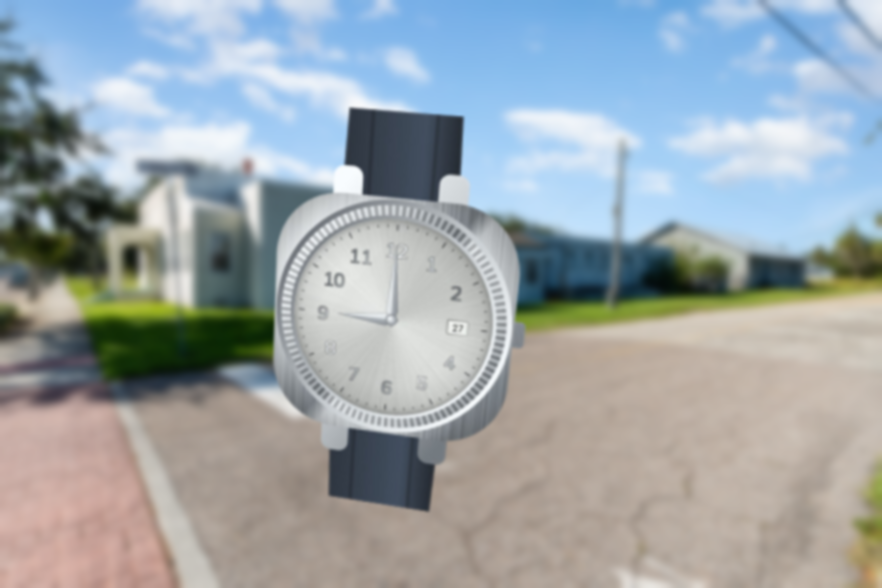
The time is 9h00
